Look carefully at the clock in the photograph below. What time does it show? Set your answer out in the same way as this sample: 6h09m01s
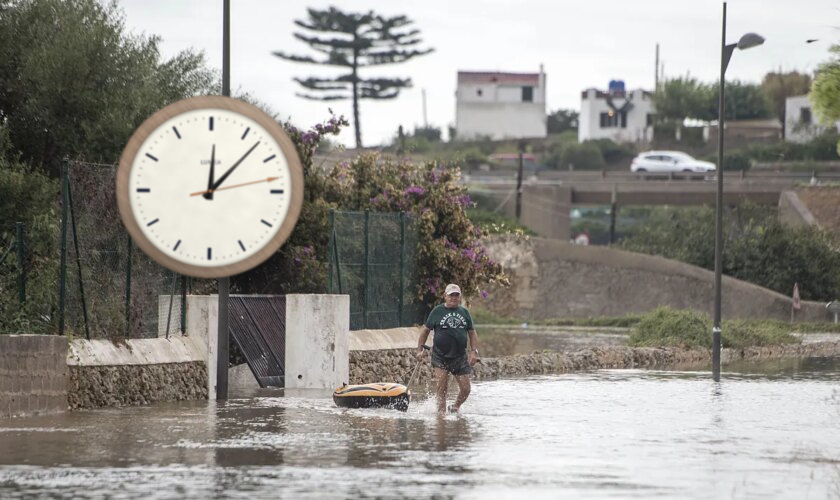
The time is 12h07m13s
